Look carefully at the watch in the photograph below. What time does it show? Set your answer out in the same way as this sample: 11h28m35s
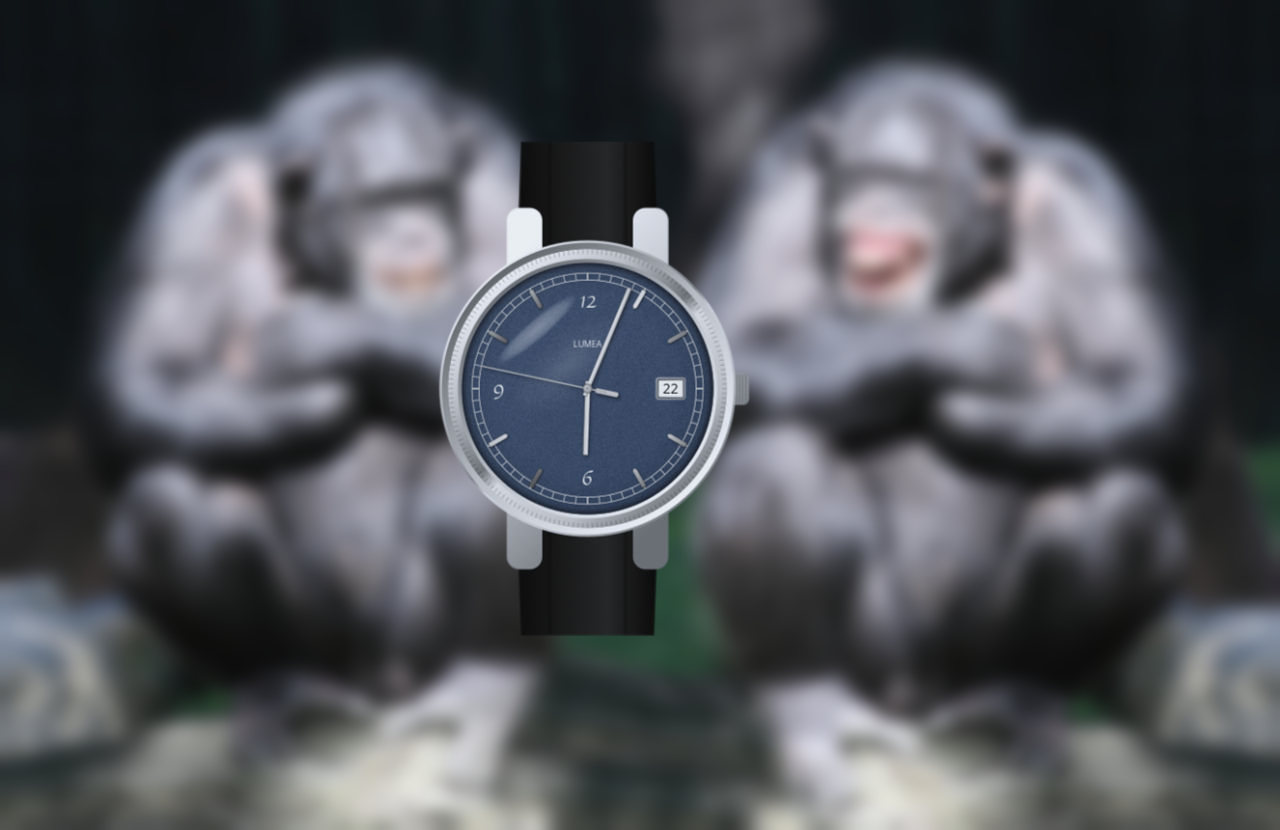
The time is 6h03m47s
